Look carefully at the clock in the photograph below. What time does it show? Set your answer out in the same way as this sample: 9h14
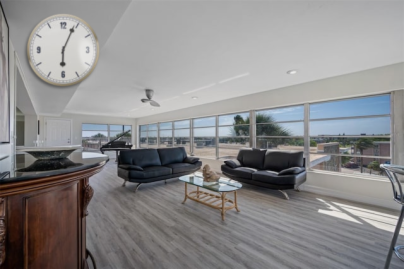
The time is 6h04
